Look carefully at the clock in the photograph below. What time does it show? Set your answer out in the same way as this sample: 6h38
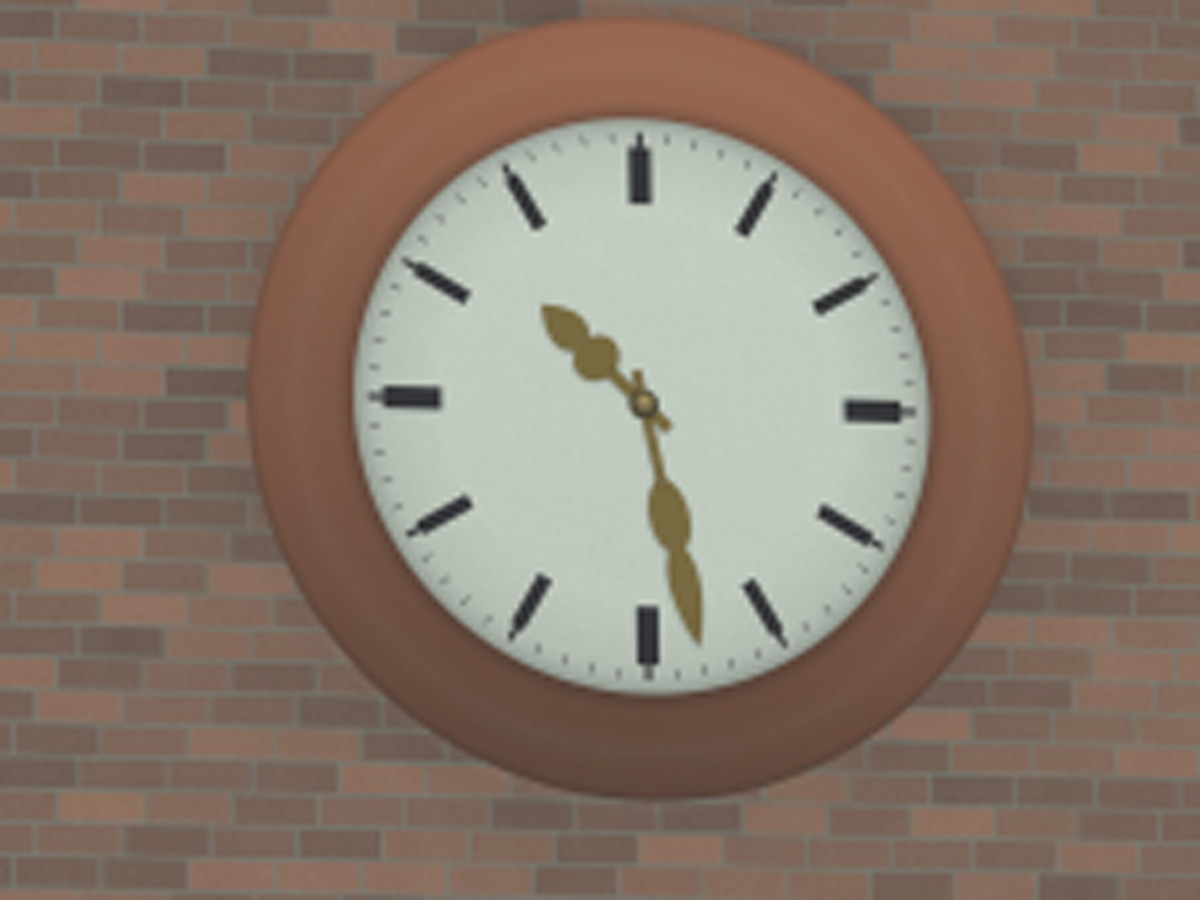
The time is 10h28
